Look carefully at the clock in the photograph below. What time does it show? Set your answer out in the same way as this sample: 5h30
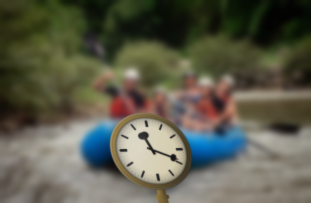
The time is 11h19
